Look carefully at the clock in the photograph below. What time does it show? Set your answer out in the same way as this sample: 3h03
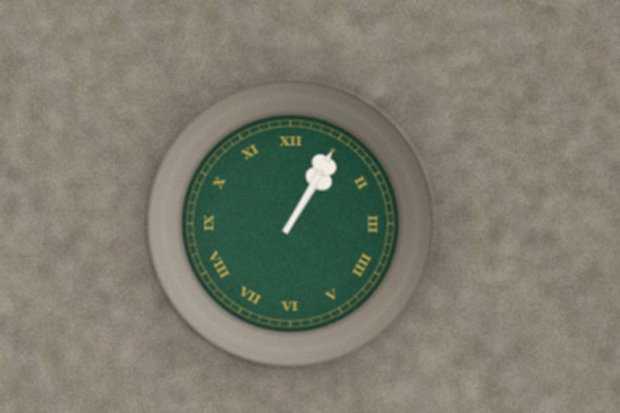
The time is 1h05
